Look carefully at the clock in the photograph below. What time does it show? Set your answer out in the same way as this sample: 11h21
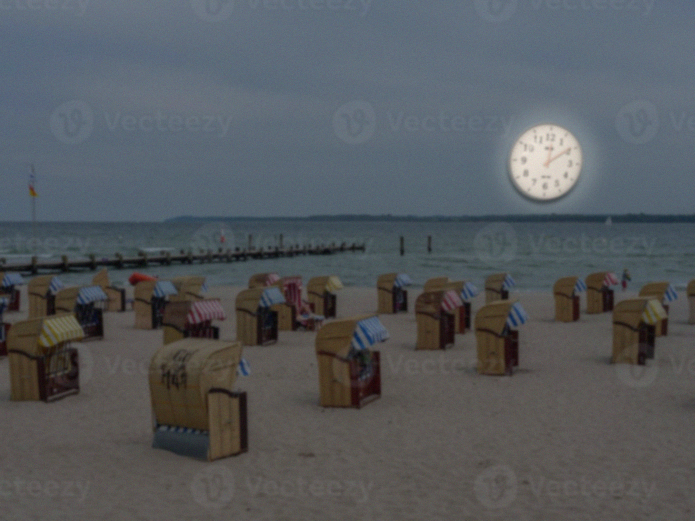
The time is 12h09
